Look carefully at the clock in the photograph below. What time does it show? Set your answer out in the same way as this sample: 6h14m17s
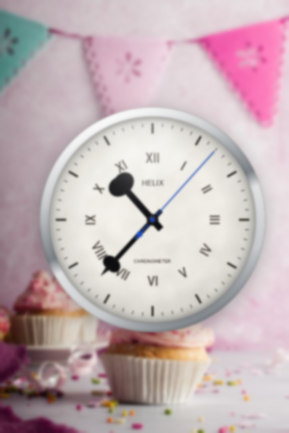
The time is 10h37m07s
